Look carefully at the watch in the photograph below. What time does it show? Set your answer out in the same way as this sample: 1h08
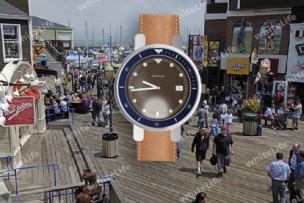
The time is 9h44
